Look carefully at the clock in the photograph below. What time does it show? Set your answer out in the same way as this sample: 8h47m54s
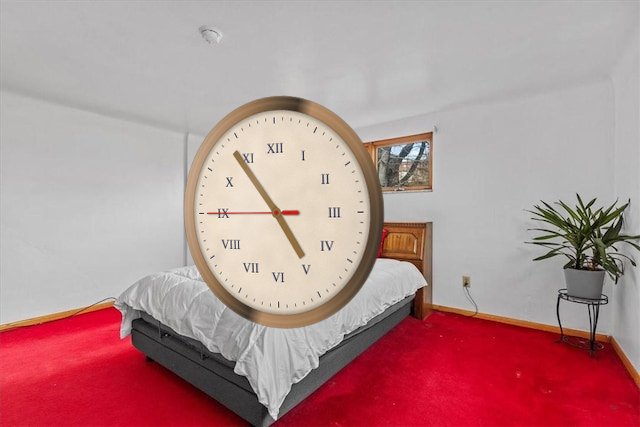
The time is 4h53m45s
